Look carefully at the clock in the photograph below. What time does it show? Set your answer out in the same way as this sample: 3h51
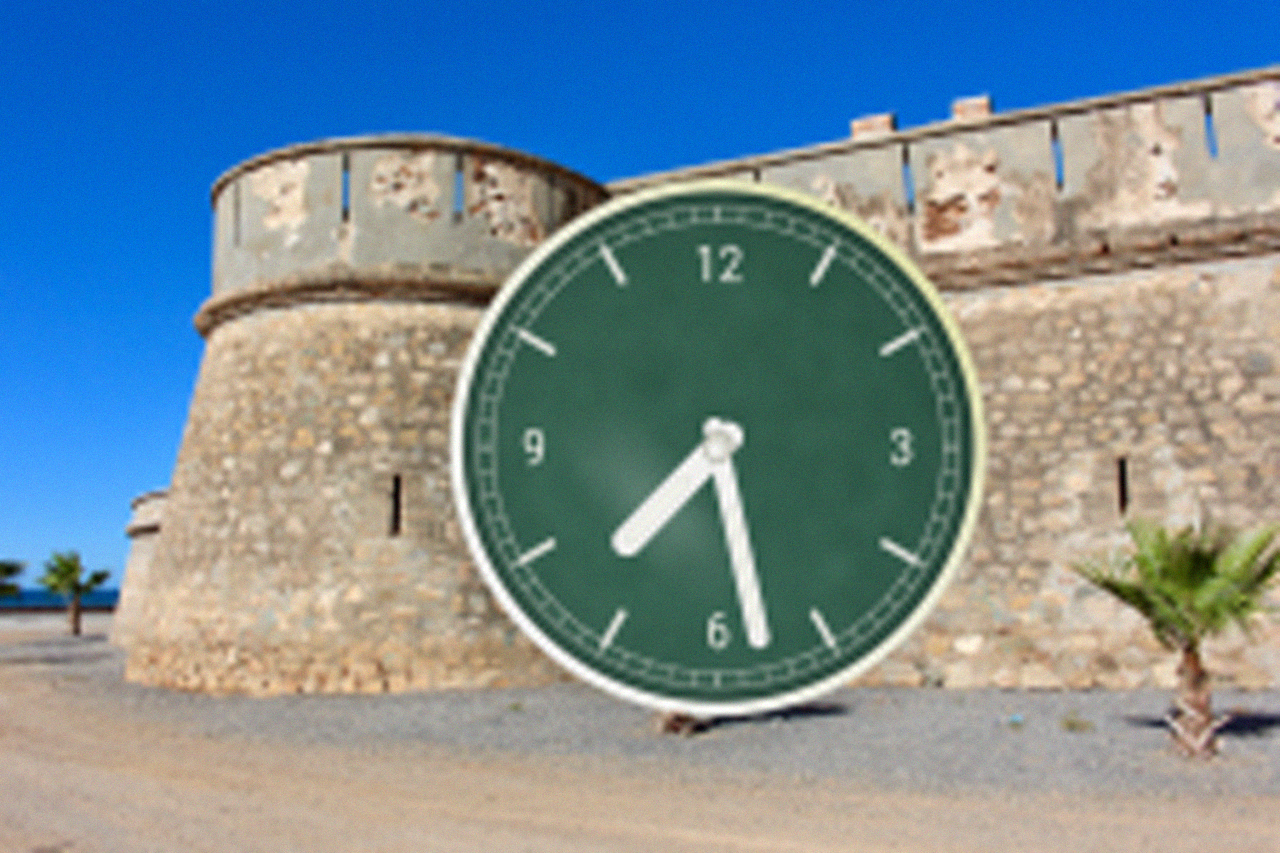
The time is 7h28
